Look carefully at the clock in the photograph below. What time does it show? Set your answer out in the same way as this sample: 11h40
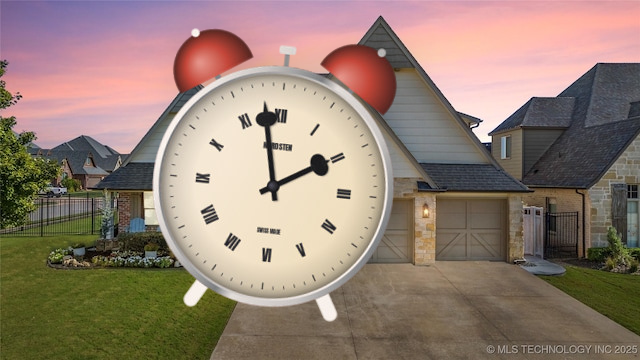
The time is 1h58
